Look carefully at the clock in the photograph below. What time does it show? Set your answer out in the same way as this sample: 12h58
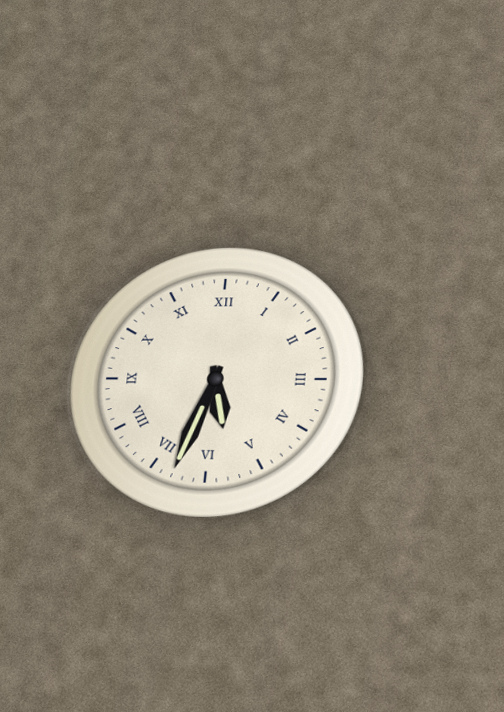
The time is 5h33
